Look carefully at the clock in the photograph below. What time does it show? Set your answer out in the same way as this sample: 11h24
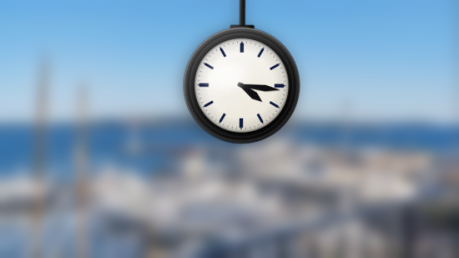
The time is 4h16
